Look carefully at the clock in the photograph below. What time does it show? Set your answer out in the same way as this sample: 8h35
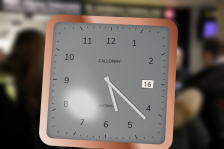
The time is 5h22
